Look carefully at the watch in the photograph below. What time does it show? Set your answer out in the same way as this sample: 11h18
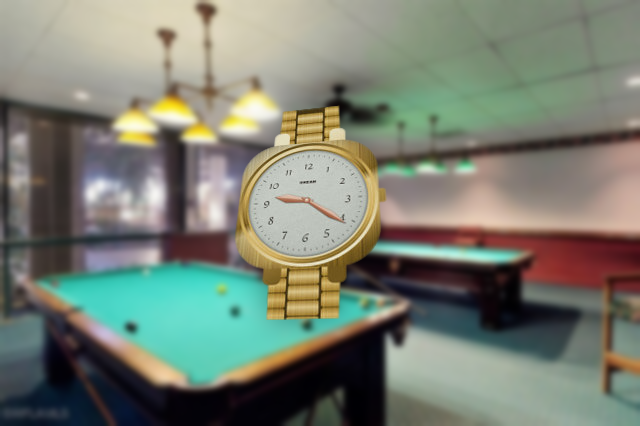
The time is 9h21
